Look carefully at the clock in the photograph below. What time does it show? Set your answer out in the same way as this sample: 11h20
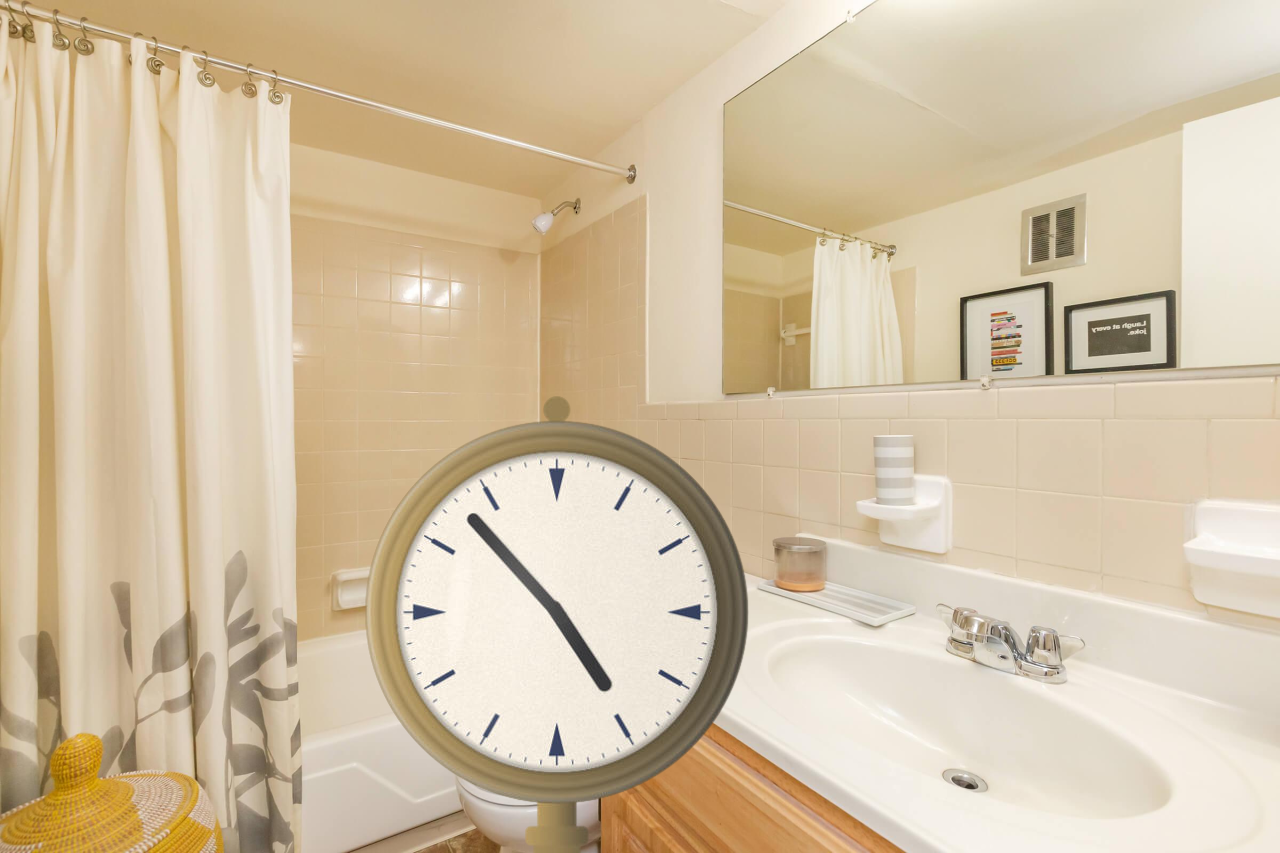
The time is 4h53
